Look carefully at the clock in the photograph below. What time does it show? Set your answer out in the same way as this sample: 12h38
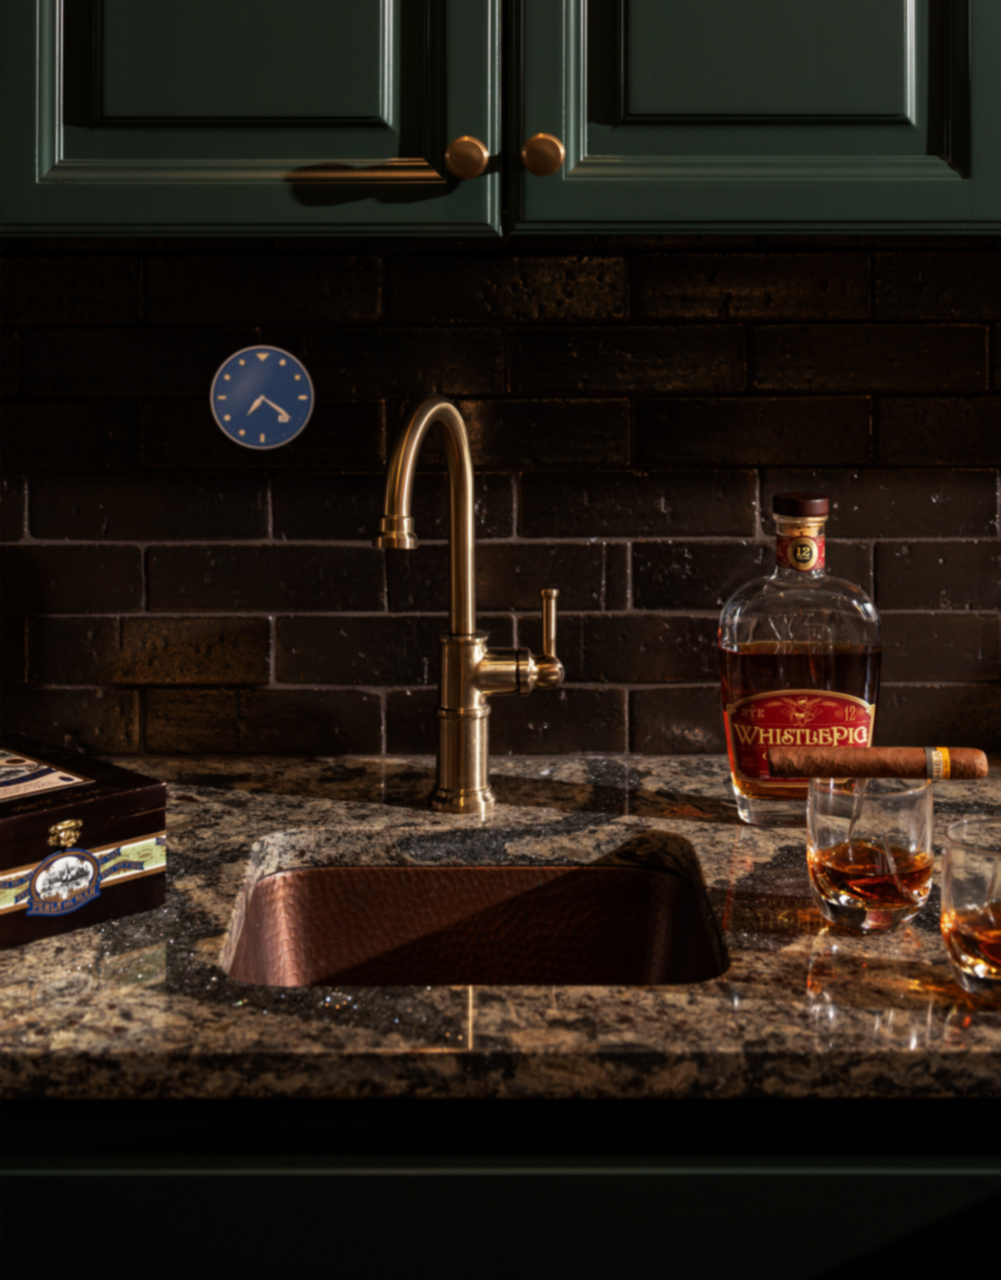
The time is 7h21
